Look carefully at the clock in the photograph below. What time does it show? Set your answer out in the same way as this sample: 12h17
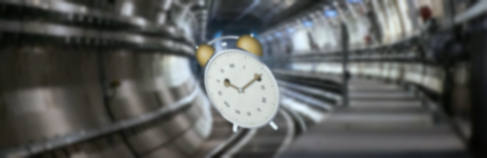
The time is 10h11
